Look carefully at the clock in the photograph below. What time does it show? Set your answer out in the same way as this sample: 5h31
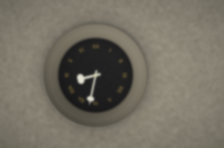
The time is 8h32
